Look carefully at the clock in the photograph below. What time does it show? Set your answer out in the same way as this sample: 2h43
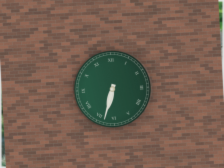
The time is 6h33
